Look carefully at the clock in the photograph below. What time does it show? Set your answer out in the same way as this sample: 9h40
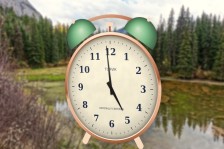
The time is 4h59
